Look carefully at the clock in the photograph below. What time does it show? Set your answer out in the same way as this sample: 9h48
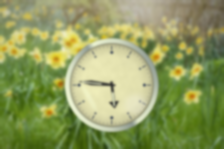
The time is 5h46
